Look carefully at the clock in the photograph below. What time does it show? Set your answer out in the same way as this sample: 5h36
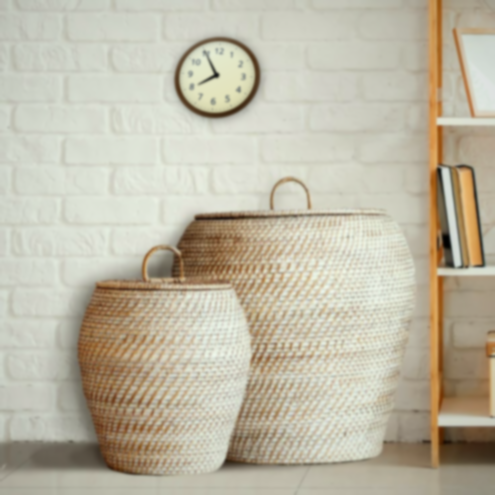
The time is 7h55
